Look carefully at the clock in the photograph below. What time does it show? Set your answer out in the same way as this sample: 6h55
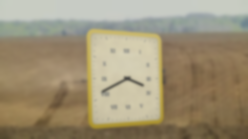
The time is 3h41
